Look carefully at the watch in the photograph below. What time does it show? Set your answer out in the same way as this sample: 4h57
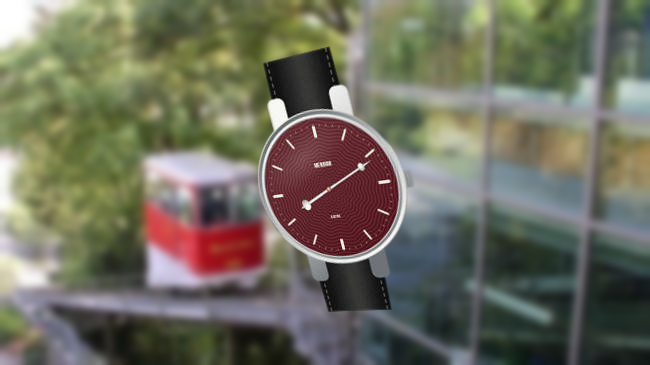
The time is 8h11
